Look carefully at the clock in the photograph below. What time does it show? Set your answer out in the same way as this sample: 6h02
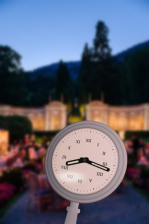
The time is 8h17
